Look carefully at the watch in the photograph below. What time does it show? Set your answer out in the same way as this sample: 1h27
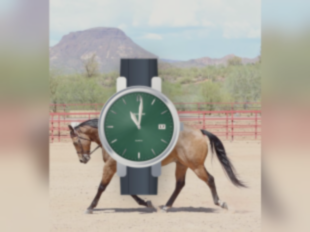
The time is 11h01
